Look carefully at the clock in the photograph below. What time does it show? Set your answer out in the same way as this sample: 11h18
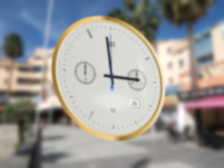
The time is 2h59
